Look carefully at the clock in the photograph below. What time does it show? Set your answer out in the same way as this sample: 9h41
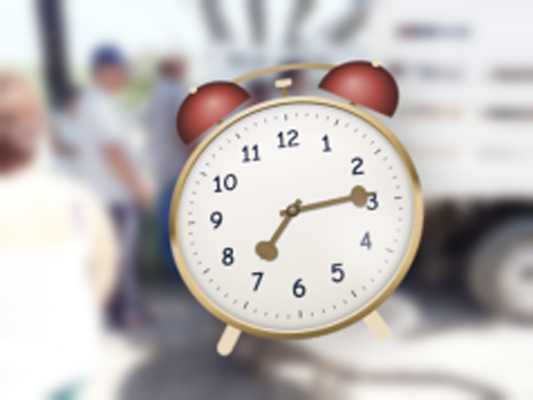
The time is 7h14
